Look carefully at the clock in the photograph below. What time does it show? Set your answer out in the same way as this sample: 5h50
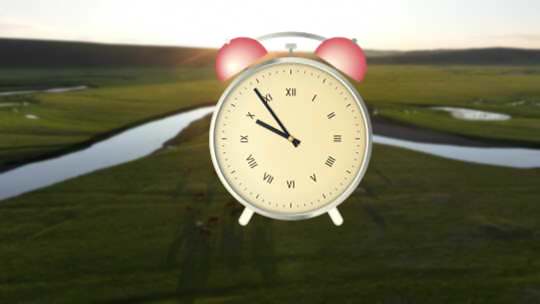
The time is 9h54
